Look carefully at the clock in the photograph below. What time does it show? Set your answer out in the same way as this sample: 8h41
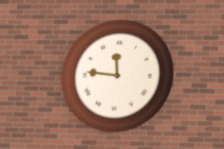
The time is 11h46
